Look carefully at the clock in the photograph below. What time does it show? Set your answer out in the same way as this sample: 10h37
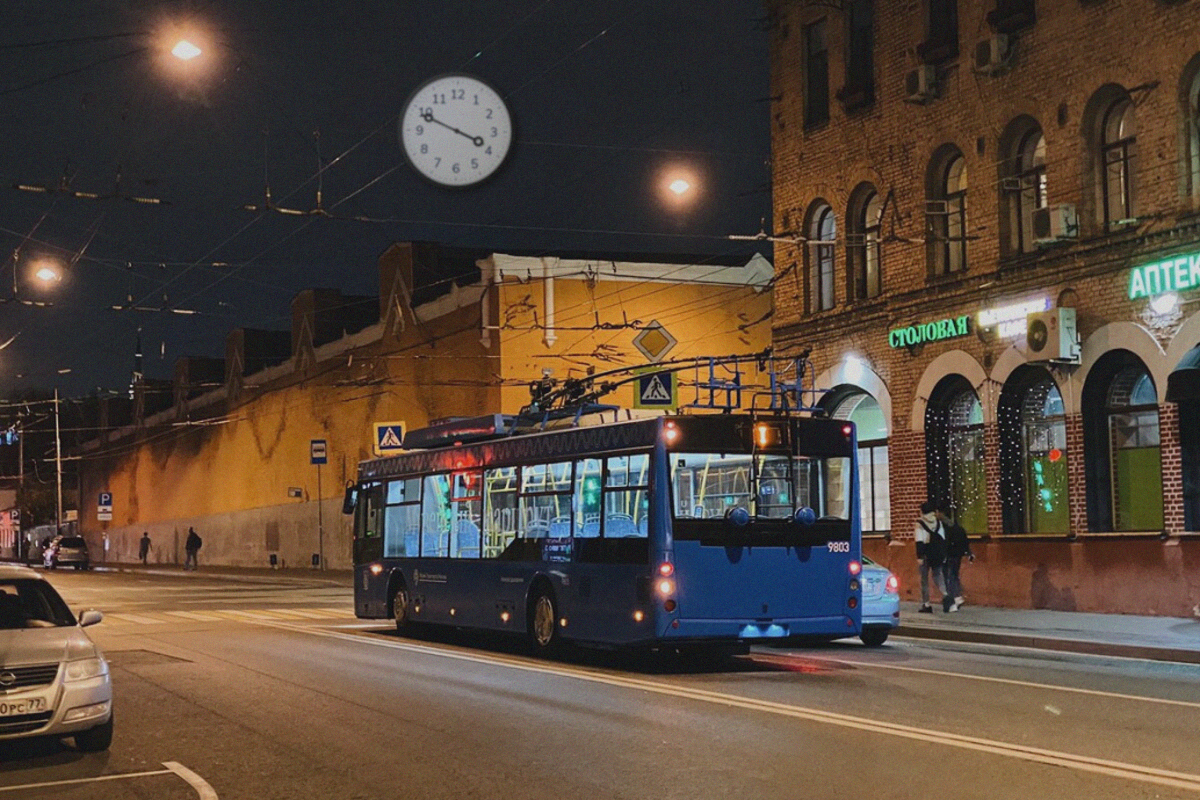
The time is 3h49
